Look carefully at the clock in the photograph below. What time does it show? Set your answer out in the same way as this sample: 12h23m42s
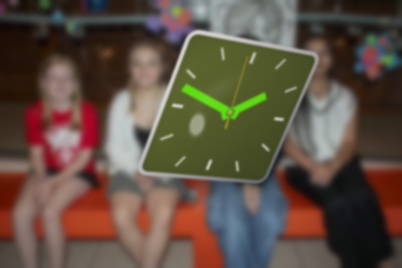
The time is 1h47m59s
